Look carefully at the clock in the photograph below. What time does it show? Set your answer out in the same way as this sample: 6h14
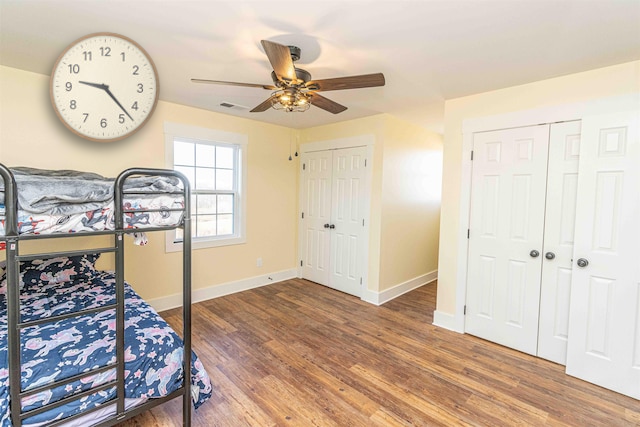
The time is 9h23
